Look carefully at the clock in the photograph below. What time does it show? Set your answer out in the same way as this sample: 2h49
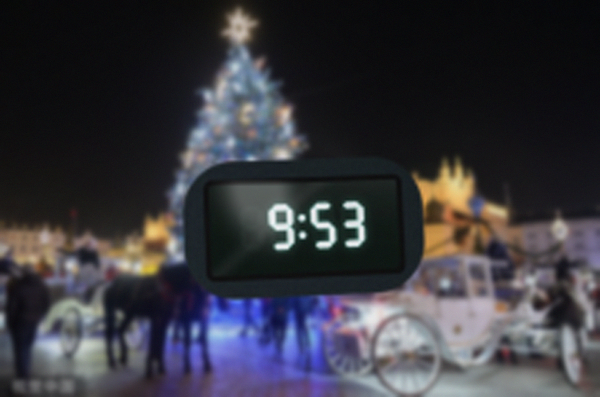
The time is 9h53
